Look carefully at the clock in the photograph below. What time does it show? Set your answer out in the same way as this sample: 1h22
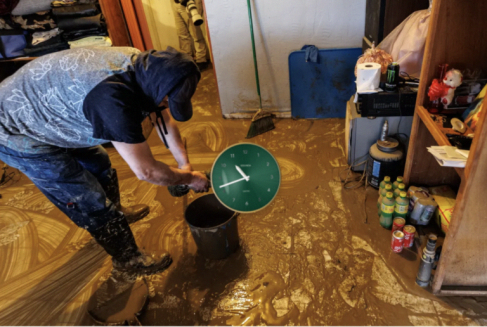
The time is 10h42
